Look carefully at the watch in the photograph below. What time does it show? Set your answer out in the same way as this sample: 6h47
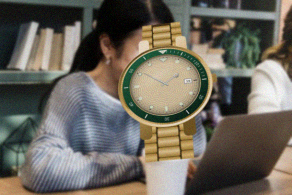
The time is 1h51
